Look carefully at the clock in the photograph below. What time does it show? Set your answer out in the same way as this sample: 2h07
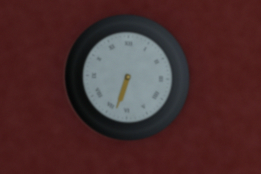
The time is 6h33
